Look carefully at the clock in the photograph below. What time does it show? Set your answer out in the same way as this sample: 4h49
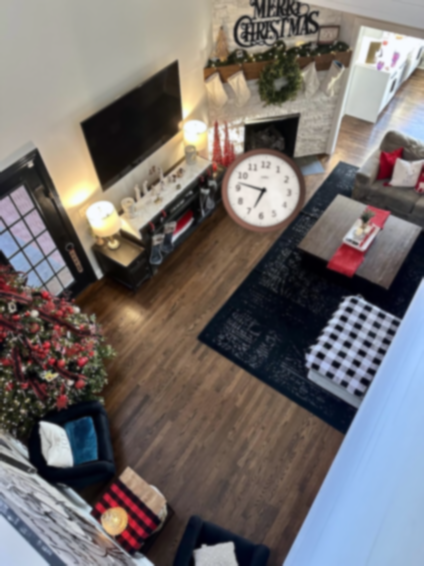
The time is 6h47
